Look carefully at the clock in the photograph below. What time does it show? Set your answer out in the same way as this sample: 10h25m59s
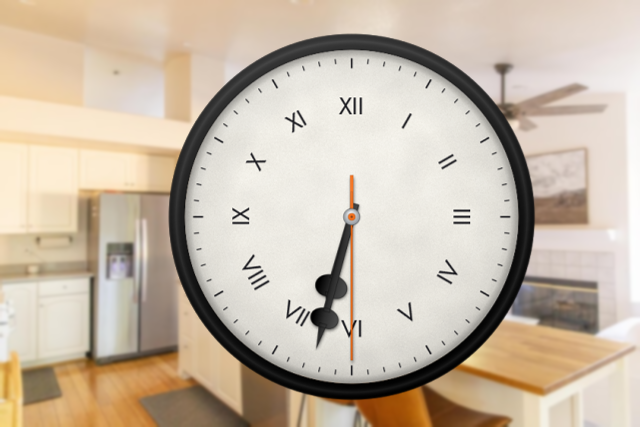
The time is 6h32m30s
